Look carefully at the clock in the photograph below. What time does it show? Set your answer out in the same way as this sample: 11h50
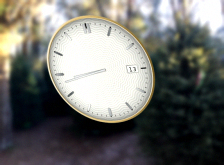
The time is 8h43
